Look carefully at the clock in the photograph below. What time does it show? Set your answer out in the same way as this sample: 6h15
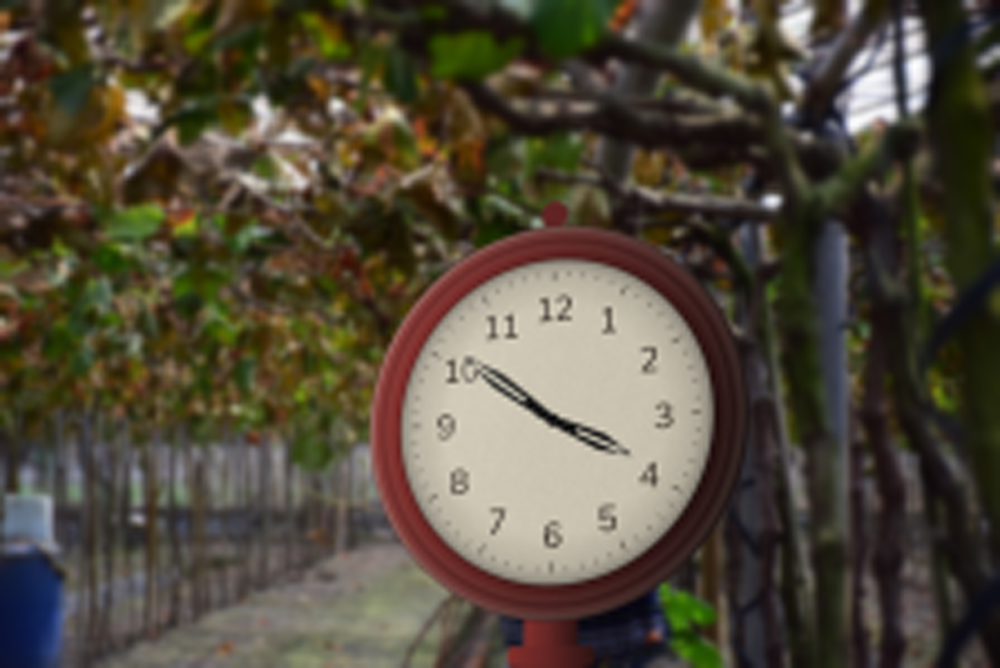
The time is 3h51
